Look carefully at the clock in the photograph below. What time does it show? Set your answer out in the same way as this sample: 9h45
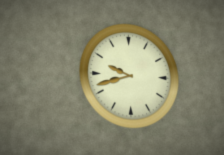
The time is 9h42
